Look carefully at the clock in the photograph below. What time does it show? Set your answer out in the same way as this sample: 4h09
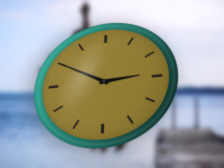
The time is 2h50
